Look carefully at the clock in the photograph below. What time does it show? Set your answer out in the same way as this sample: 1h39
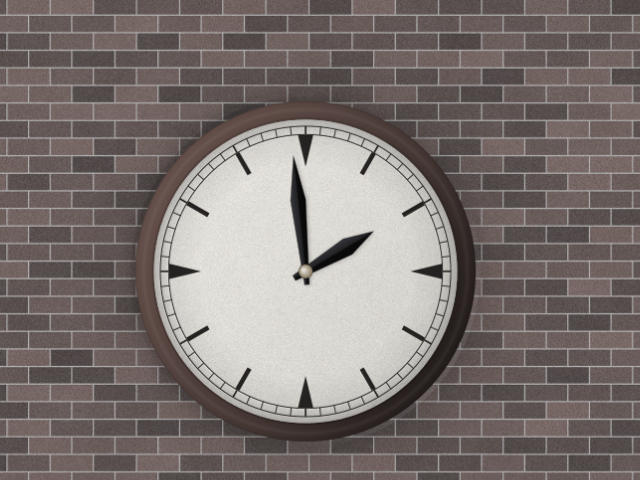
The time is 1h59
